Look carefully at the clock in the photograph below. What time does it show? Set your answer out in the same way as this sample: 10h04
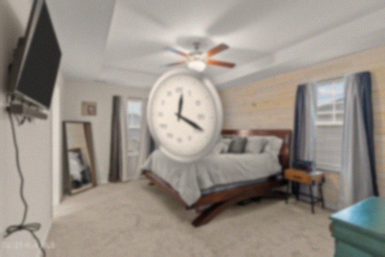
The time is 12h19
